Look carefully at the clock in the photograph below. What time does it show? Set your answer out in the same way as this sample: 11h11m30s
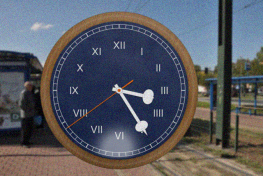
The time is 3h24m39s
